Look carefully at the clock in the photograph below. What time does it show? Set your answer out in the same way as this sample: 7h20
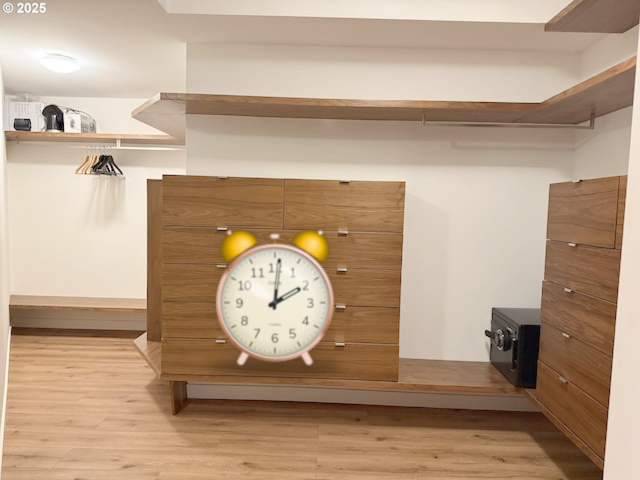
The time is 2h01
